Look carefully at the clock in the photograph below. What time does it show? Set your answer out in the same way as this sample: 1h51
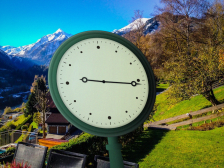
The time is 9h16
